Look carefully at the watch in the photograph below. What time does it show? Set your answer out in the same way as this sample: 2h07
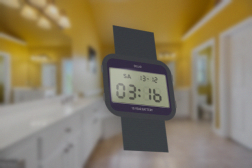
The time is 3h16
